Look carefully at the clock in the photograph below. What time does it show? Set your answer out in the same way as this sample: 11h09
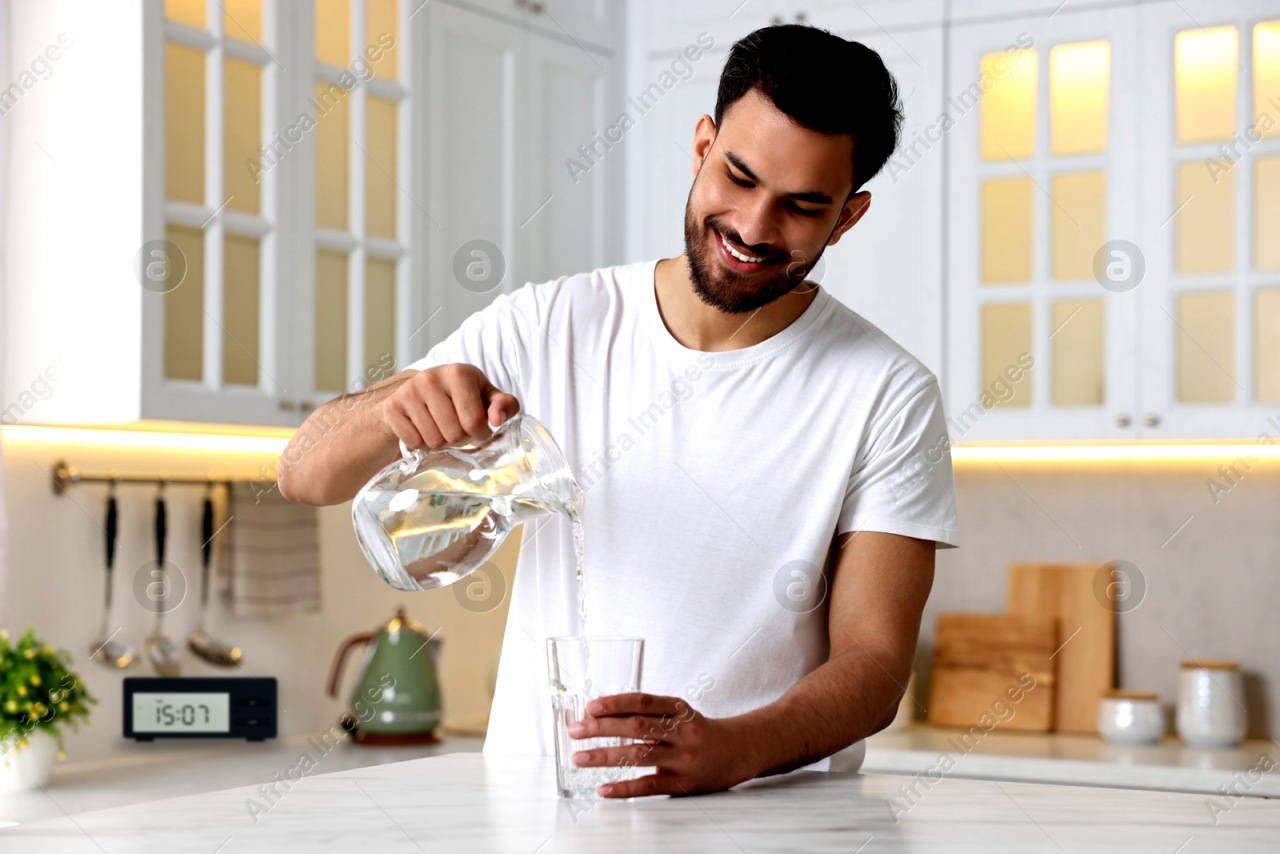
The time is 15h07
